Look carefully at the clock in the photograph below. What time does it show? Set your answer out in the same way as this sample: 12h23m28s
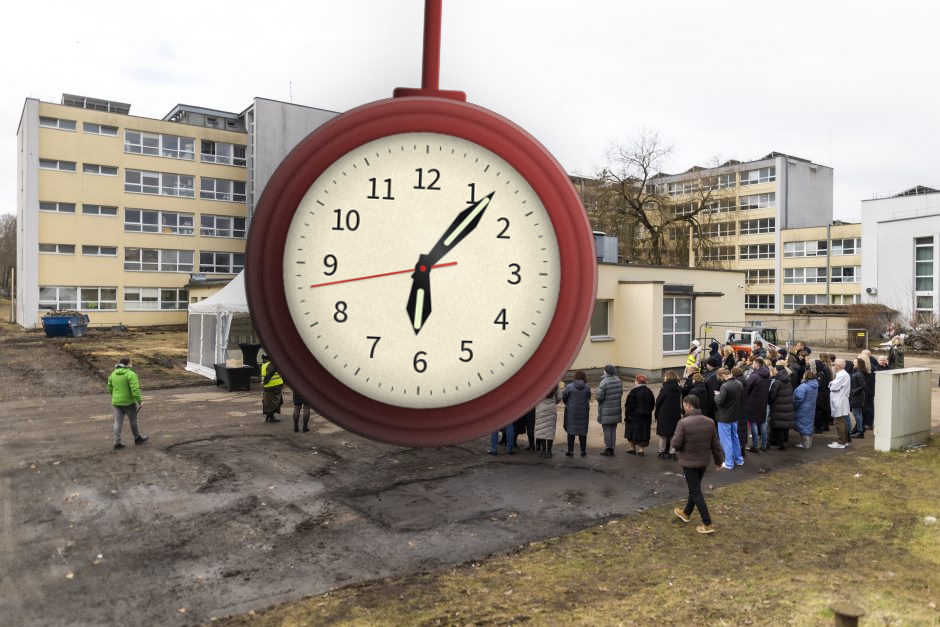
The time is 6h06m43s
